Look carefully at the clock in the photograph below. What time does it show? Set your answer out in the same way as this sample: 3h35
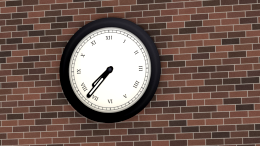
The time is 7h37
